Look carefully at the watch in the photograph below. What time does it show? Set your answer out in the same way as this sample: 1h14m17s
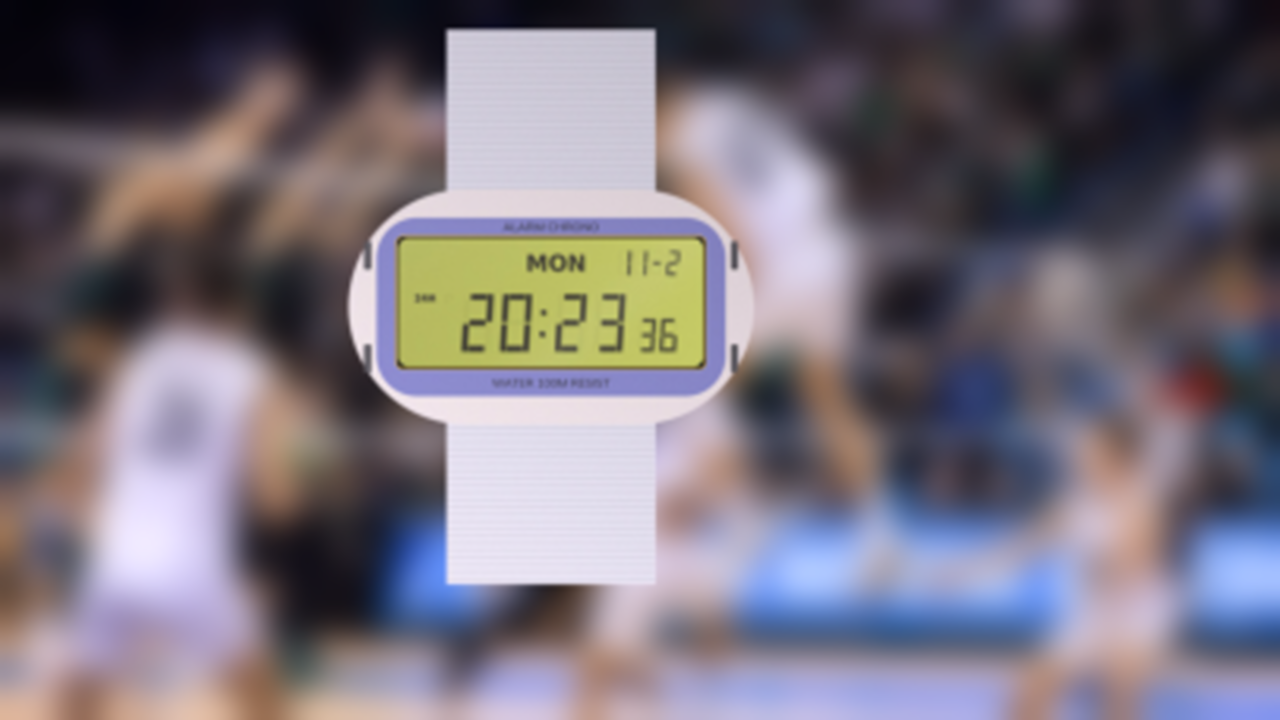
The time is 20h23m36s
